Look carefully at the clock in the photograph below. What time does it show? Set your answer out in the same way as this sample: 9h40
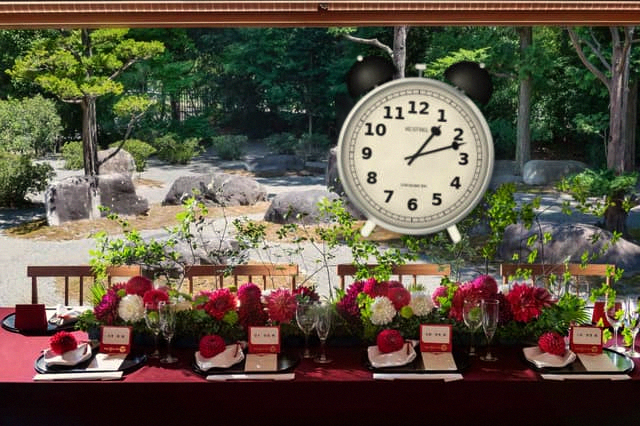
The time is 1h12
